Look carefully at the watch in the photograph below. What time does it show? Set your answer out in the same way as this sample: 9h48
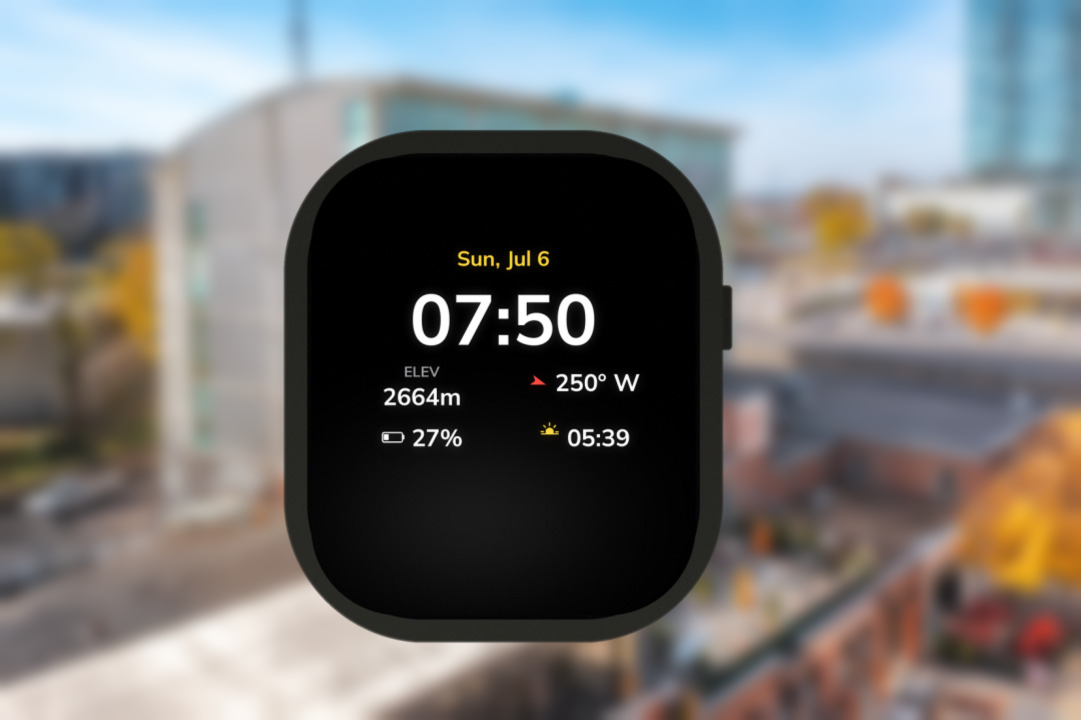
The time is 7h50
